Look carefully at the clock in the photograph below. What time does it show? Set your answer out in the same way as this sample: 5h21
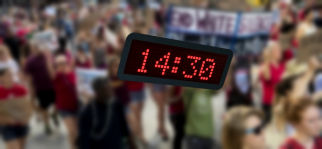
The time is 14h30
